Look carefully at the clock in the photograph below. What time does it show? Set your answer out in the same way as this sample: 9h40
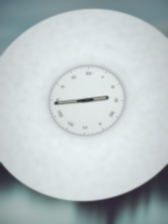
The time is 2h44
